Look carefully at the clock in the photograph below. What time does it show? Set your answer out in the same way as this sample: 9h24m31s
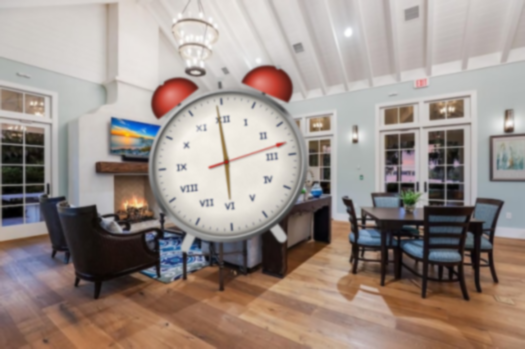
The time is 5h59m13s
